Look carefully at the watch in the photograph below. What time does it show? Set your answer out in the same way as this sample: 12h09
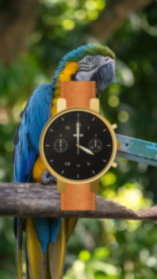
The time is 4h00
